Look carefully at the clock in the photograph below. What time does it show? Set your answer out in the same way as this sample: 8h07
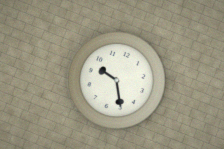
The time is 9h25
